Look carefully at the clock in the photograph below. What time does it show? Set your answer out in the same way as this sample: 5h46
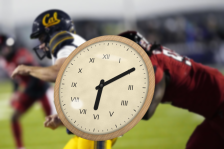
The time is 6h10
